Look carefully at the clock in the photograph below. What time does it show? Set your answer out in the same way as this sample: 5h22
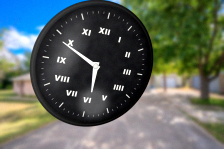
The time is 5h49
